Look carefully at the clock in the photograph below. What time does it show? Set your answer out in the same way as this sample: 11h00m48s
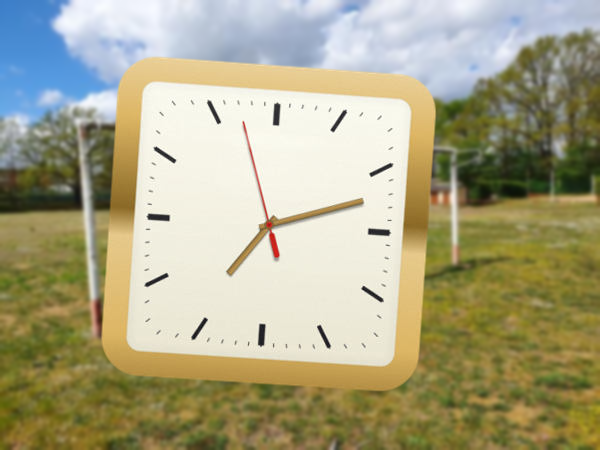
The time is 7h11m57s
